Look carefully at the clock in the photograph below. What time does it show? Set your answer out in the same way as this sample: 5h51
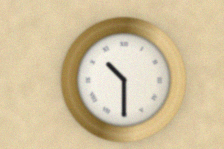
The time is 10h30
